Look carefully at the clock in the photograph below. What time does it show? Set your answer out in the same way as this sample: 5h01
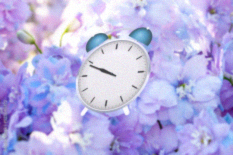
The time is 9h49
